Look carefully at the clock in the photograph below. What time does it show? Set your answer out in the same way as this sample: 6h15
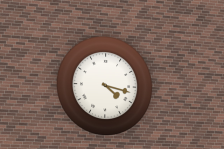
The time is 4h17
